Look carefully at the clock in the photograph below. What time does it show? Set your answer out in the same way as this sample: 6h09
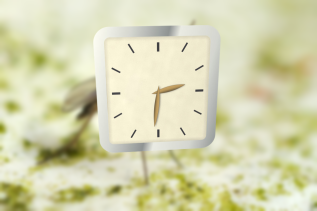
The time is 2h31
